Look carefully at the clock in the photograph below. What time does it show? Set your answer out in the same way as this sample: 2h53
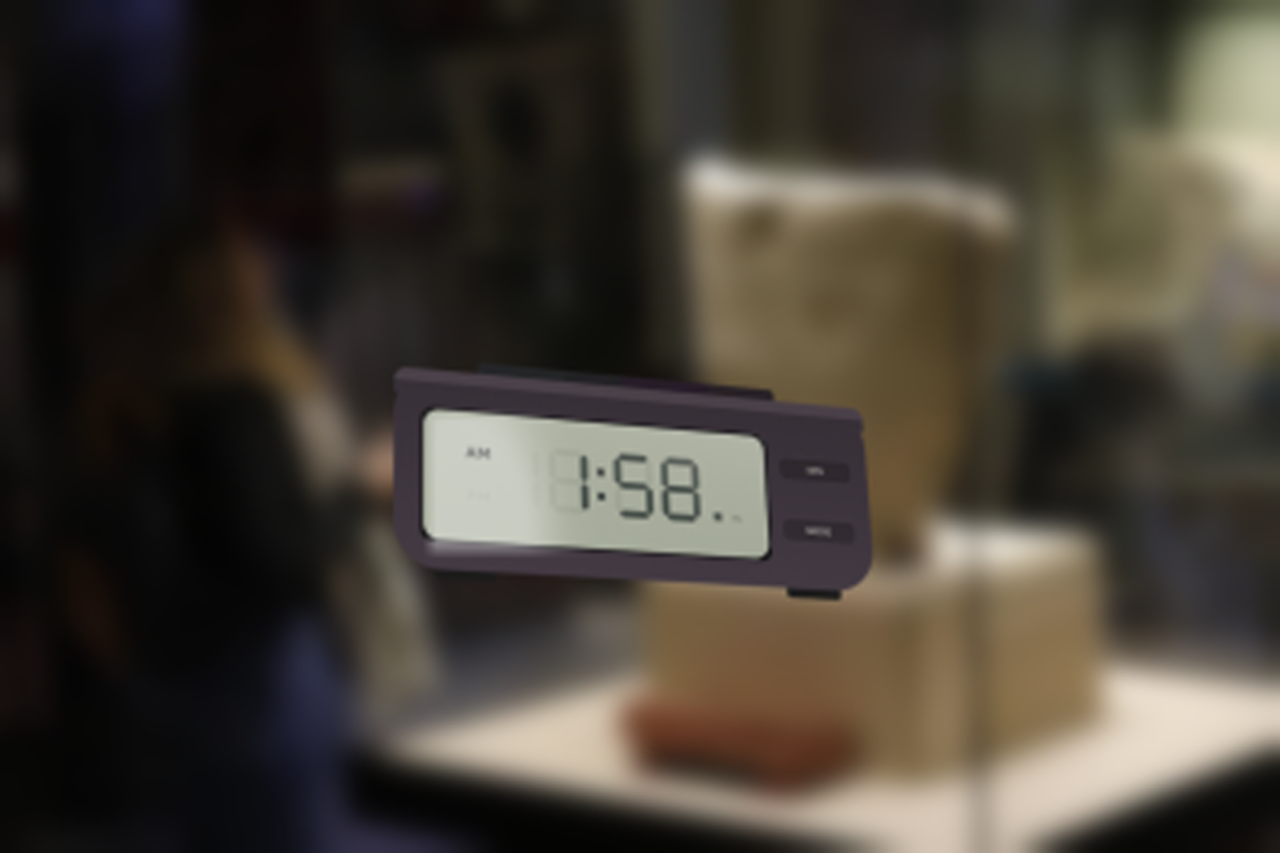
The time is 1h58
